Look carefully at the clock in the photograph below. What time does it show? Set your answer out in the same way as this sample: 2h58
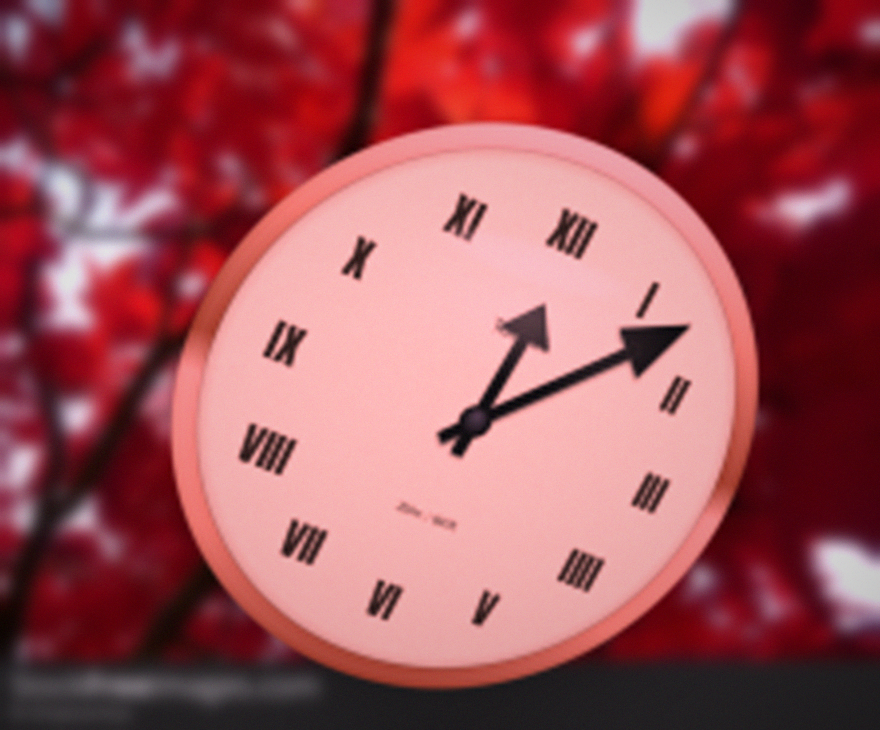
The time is 12h07
